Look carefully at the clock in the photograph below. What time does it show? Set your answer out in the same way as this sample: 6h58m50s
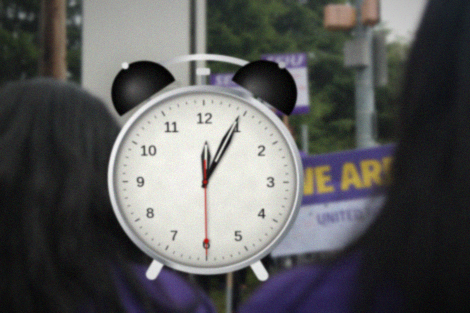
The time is 12h04m30s
